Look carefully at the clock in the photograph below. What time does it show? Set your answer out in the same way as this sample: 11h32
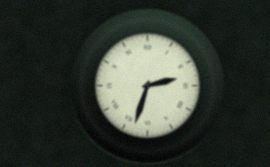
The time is 2h33
